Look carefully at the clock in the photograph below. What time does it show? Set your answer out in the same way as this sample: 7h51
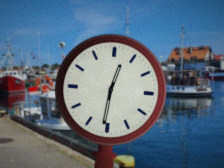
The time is 12h31
